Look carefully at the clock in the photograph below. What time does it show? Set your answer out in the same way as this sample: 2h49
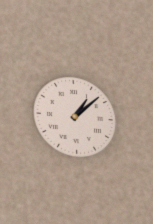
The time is 1h08
